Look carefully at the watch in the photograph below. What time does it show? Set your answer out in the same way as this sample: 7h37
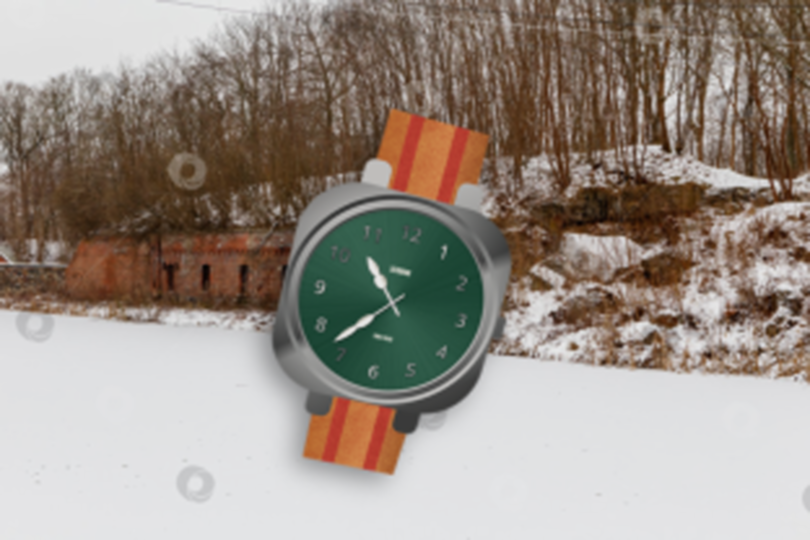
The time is 10h37
